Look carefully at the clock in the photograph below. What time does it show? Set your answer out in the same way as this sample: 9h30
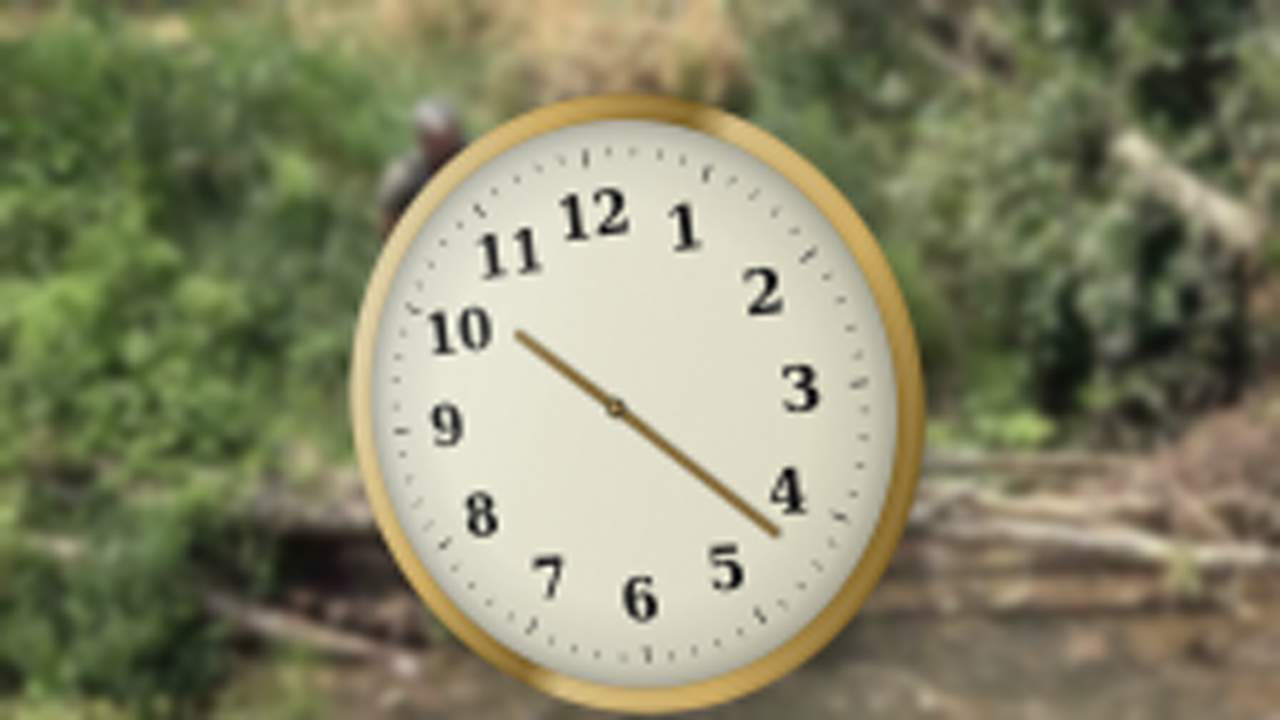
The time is 10h22
